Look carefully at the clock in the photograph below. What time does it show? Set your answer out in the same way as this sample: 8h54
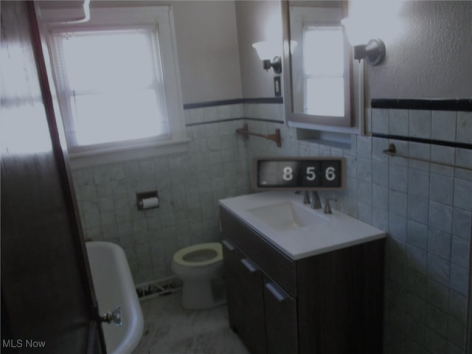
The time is 8h56
